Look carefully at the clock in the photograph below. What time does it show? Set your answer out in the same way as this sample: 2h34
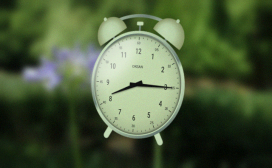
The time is 8h15
